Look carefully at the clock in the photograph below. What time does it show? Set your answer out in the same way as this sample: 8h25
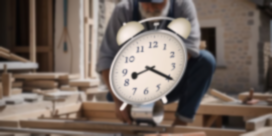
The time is 8h20
